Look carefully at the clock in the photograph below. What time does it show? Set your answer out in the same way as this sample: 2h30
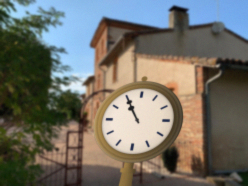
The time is 10h55
